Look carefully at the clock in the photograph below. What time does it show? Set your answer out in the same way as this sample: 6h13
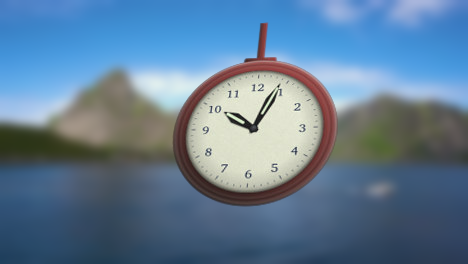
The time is 10h04
